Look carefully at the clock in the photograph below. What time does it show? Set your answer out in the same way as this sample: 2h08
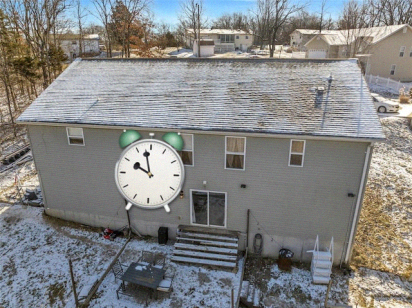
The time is 9h58
